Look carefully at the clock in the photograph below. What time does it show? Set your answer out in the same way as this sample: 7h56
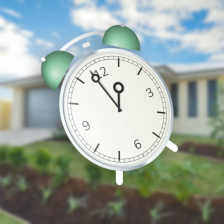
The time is 12h58
